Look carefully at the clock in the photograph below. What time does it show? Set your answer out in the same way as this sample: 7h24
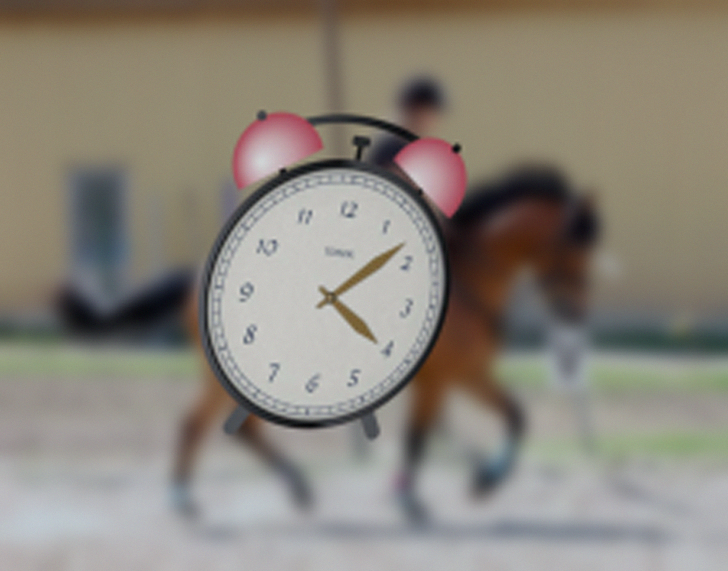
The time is 4h08
